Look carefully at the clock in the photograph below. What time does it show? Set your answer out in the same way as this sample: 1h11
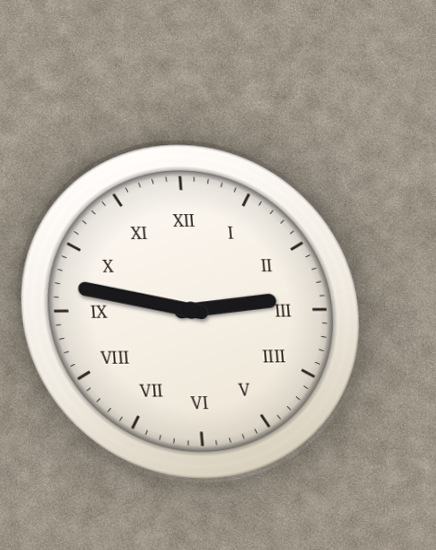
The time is 2h47
